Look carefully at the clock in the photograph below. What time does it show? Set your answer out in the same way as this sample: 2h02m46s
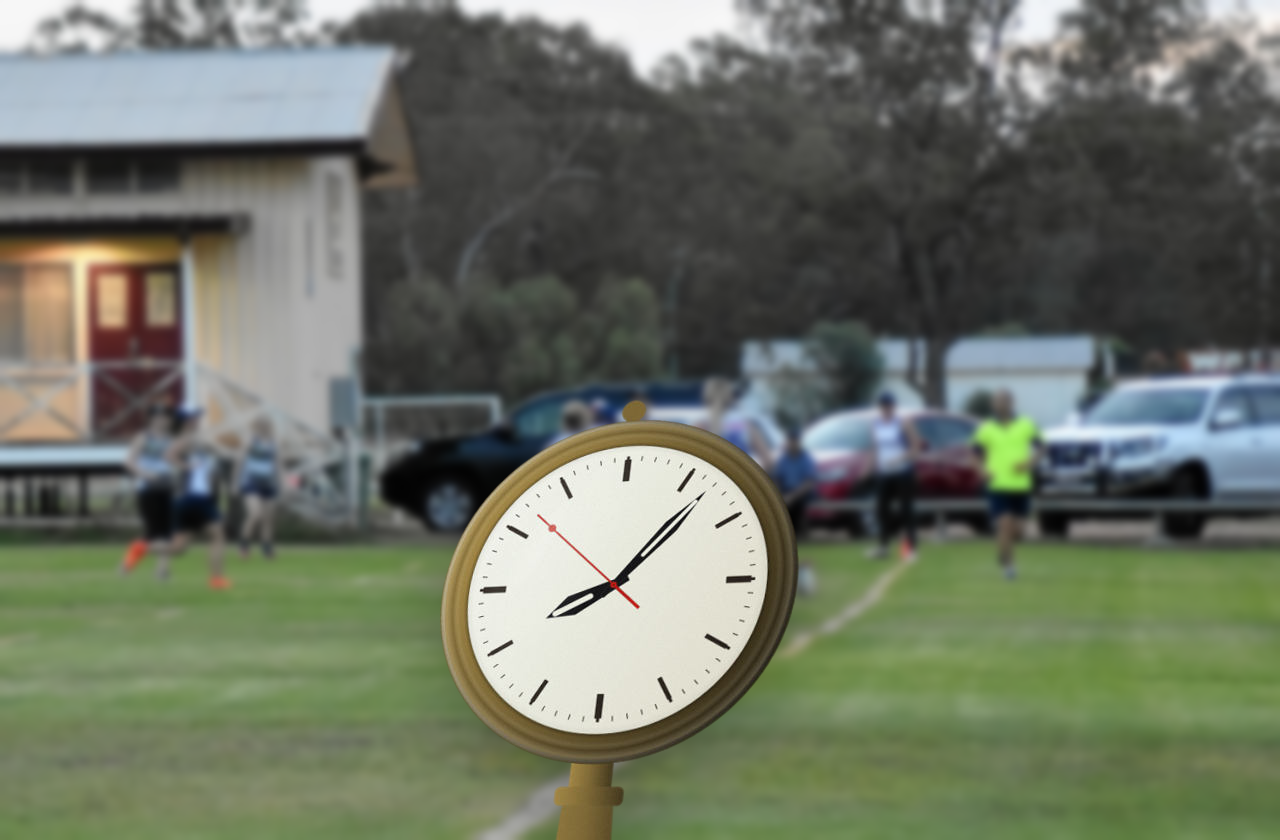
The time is 8h06m52s
